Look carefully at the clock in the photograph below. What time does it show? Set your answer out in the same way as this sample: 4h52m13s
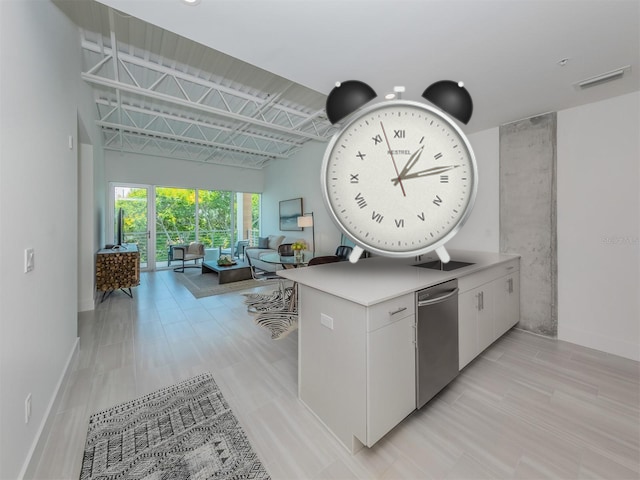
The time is 1h12m57s
